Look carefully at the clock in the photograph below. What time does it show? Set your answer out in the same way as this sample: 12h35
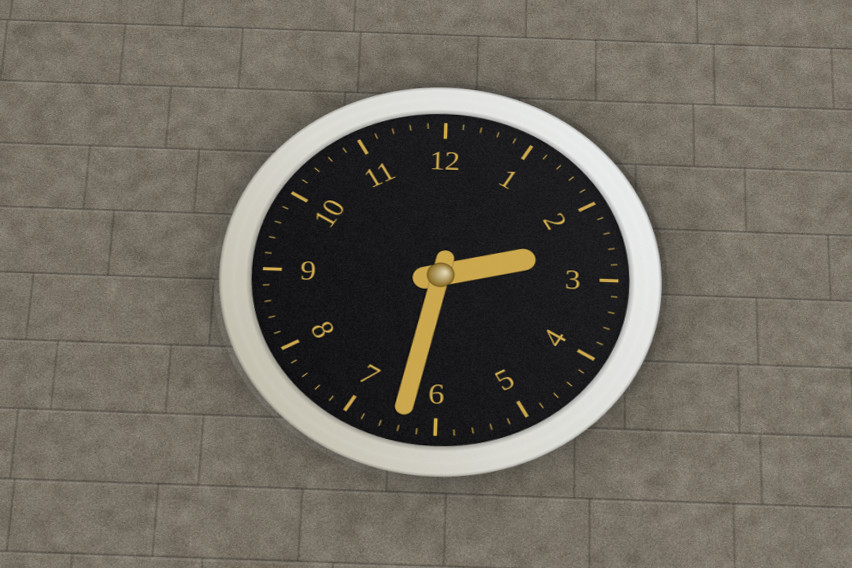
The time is 2h32
